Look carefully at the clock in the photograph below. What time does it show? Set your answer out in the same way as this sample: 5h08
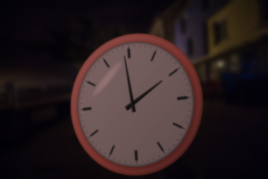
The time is 1h59
